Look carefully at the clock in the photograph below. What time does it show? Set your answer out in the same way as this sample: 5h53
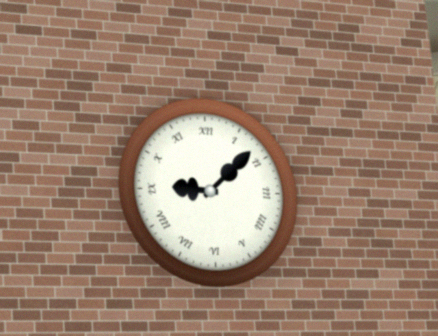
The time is 9h08
